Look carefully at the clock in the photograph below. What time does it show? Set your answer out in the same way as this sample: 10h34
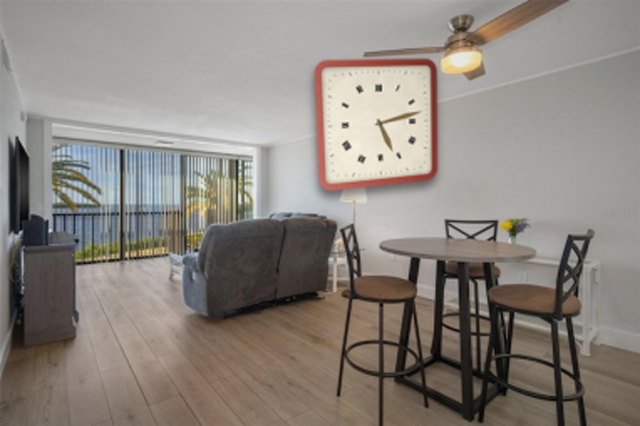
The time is 5h13
